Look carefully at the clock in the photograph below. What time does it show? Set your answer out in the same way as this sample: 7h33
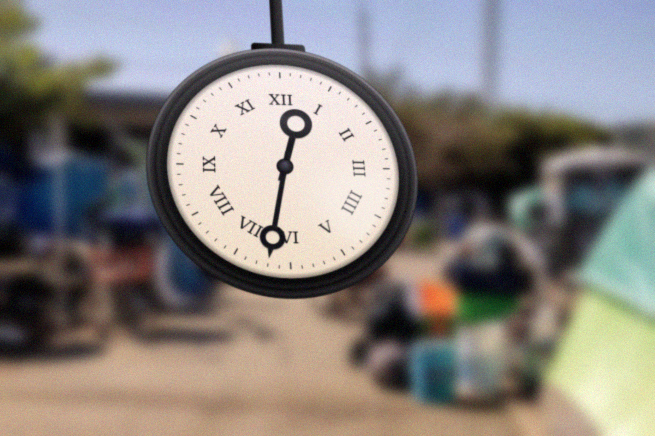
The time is 12h32
